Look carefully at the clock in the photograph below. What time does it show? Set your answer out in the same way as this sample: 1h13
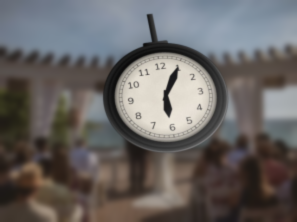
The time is 6h05
